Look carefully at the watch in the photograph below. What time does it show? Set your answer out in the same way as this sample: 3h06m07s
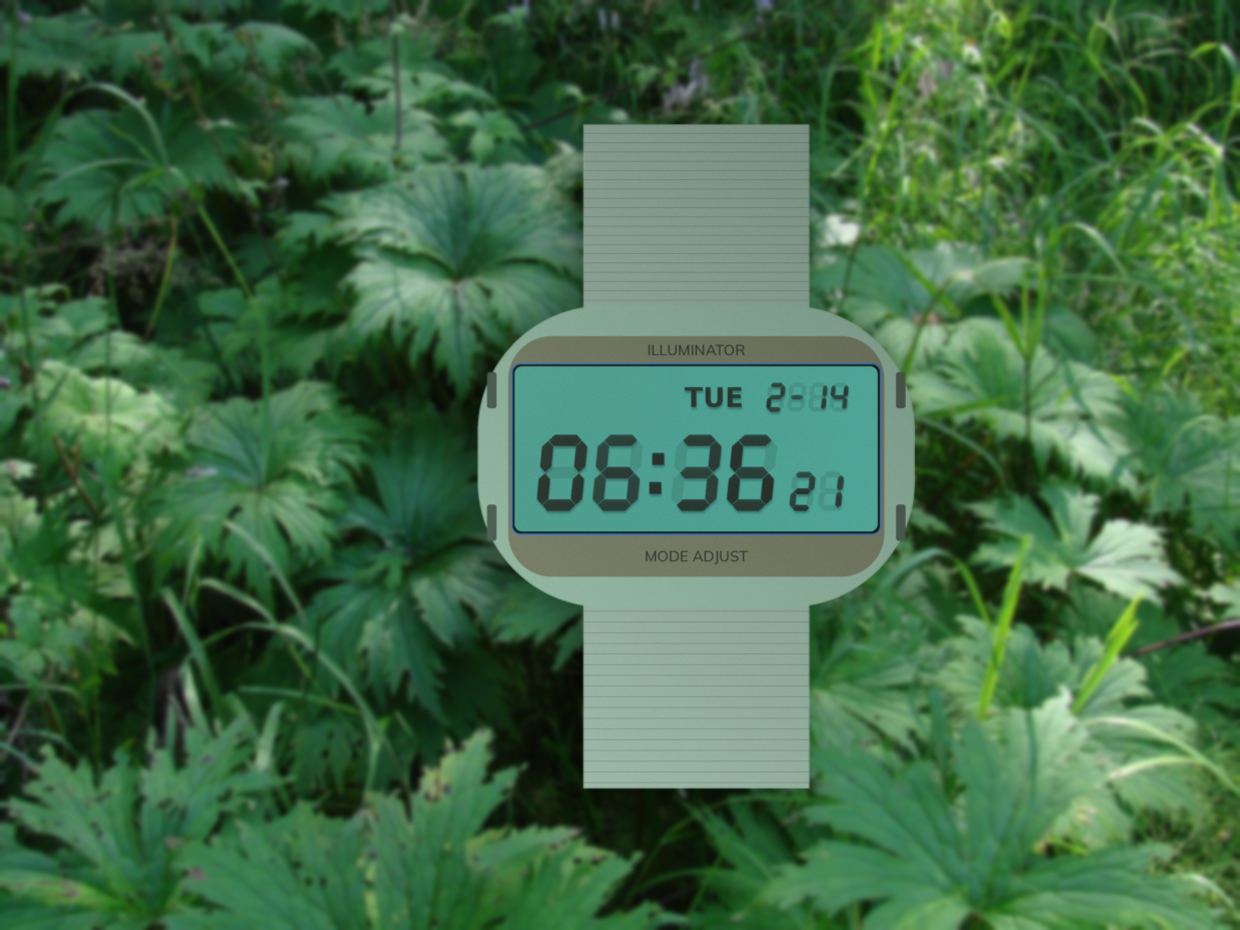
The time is 6h36m21s
